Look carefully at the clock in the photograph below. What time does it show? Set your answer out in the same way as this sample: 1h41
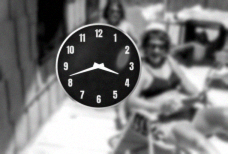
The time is 3h42
